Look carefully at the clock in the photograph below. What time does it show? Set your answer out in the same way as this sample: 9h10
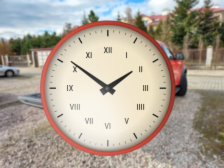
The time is 1h51
